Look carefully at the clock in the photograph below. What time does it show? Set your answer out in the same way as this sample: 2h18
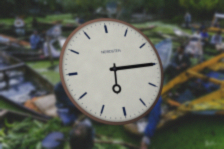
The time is 6h15
